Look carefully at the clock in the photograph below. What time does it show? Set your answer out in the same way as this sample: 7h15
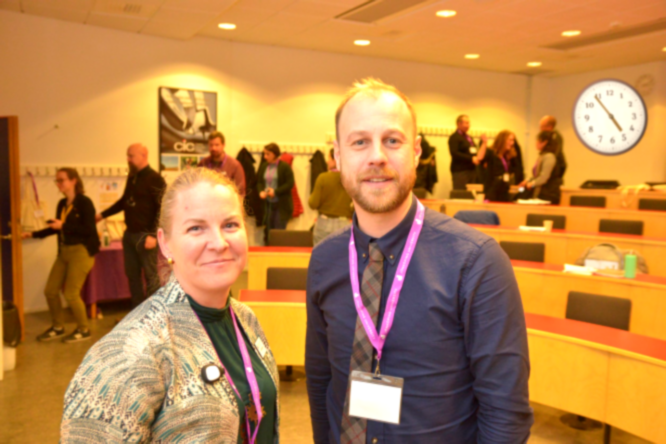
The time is 4h54
